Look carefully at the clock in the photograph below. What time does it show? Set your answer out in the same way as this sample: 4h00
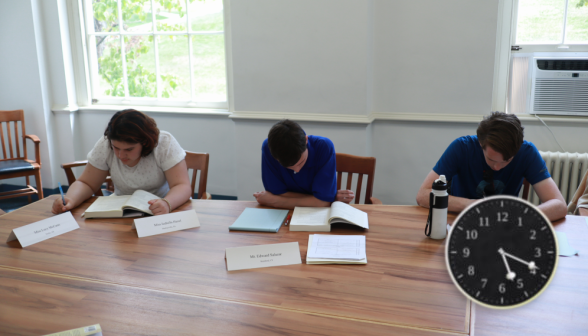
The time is 5h19
